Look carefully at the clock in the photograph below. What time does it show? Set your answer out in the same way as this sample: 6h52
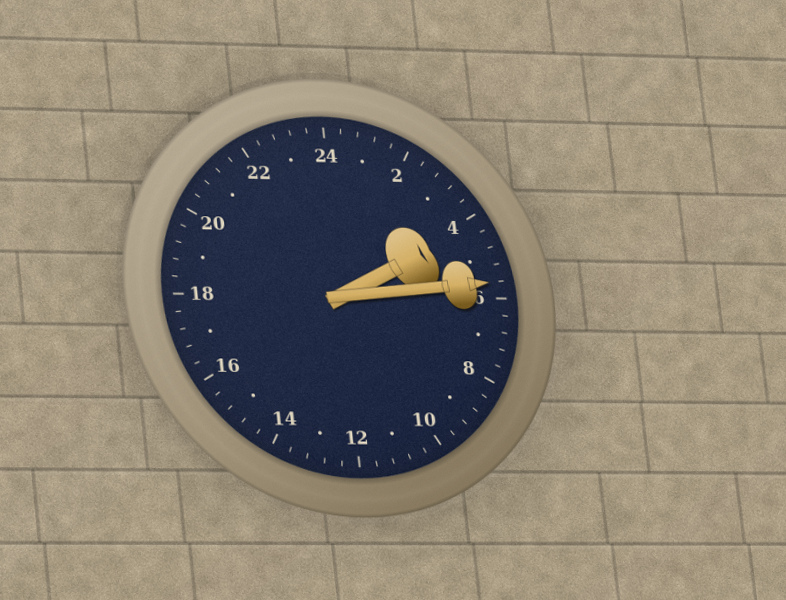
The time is 4h14
